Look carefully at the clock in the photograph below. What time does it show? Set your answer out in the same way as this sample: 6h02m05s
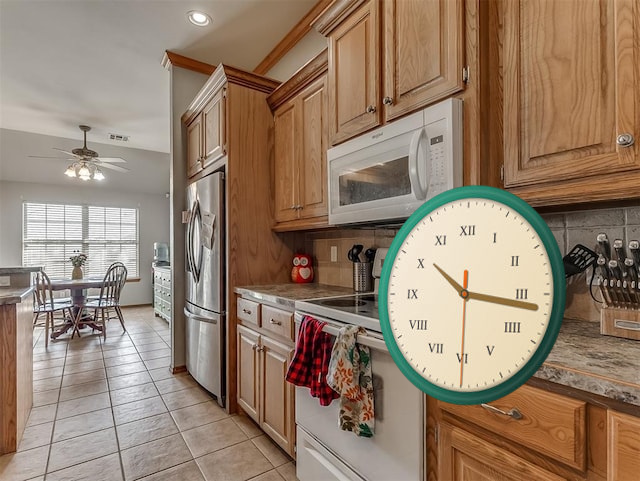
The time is 10h16m30s
